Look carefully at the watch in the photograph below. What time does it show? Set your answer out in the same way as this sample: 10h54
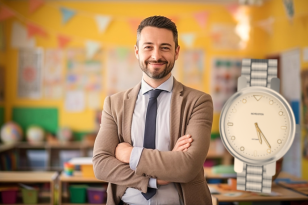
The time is 5h24
